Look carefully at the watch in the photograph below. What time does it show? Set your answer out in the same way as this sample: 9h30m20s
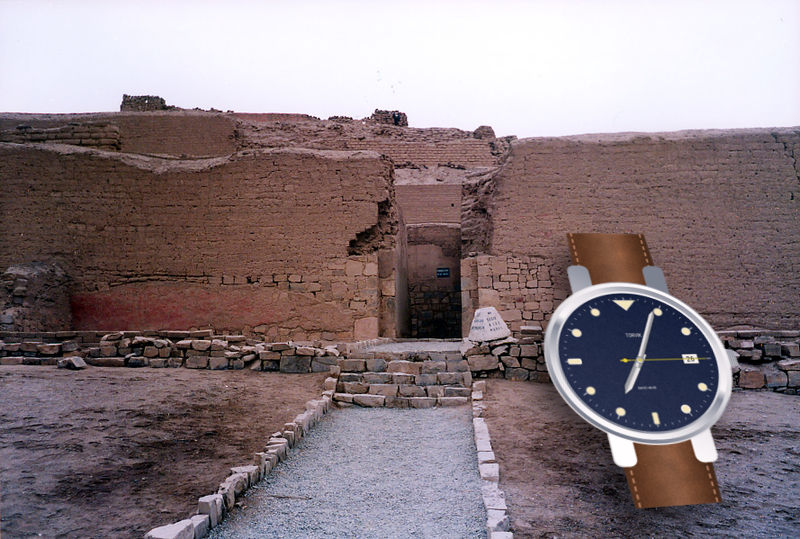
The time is 7h04m15s
